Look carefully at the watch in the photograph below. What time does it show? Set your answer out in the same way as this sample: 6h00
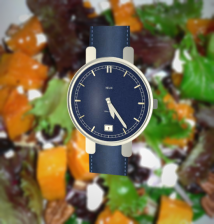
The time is 5h24
